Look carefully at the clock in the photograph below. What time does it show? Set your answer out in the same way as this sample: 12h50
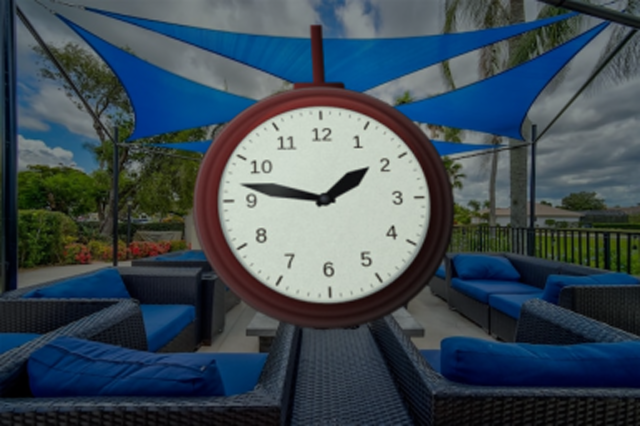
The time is 1h47
